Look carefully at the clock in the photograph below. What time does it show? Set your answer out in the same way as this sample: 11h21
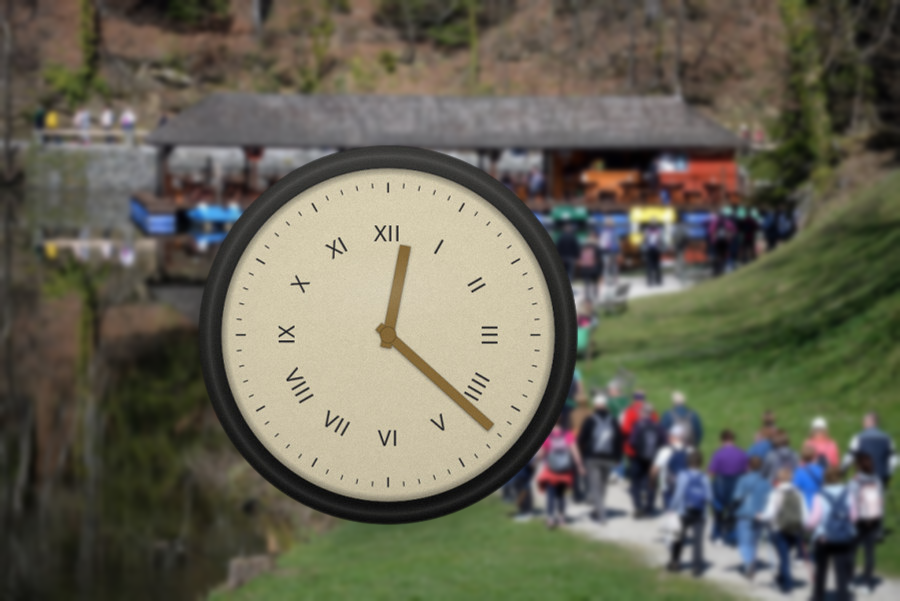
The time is 12h22
